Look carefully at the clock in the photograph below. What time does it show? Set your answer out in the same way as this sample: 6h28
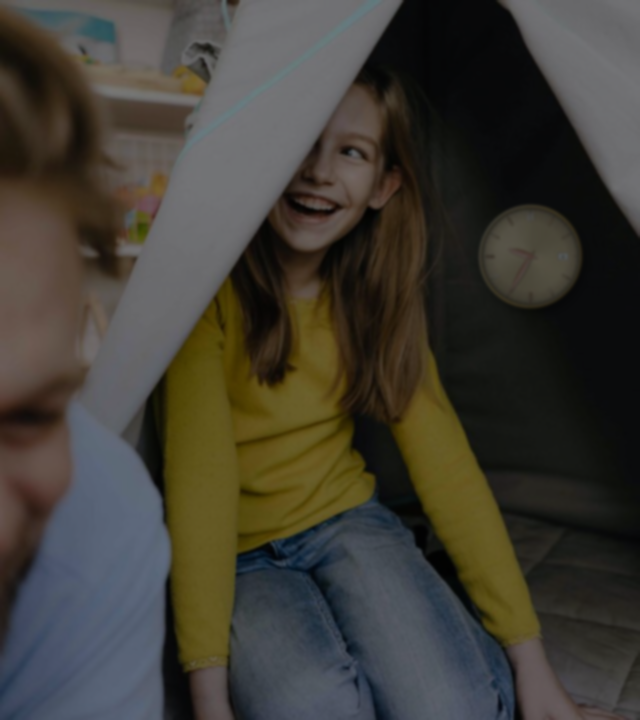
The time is 9h35
